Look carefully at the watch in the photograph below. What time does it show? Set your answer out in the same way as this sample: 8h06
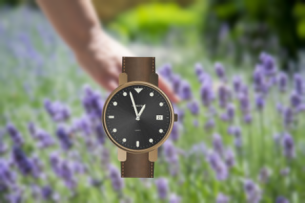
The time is 12h57
